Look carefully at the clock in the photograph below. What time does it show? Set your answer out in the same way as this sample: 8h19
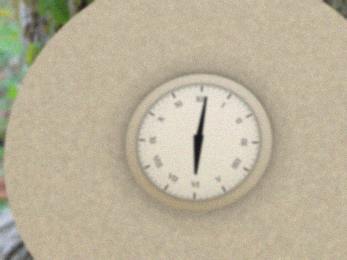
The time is 6h01
